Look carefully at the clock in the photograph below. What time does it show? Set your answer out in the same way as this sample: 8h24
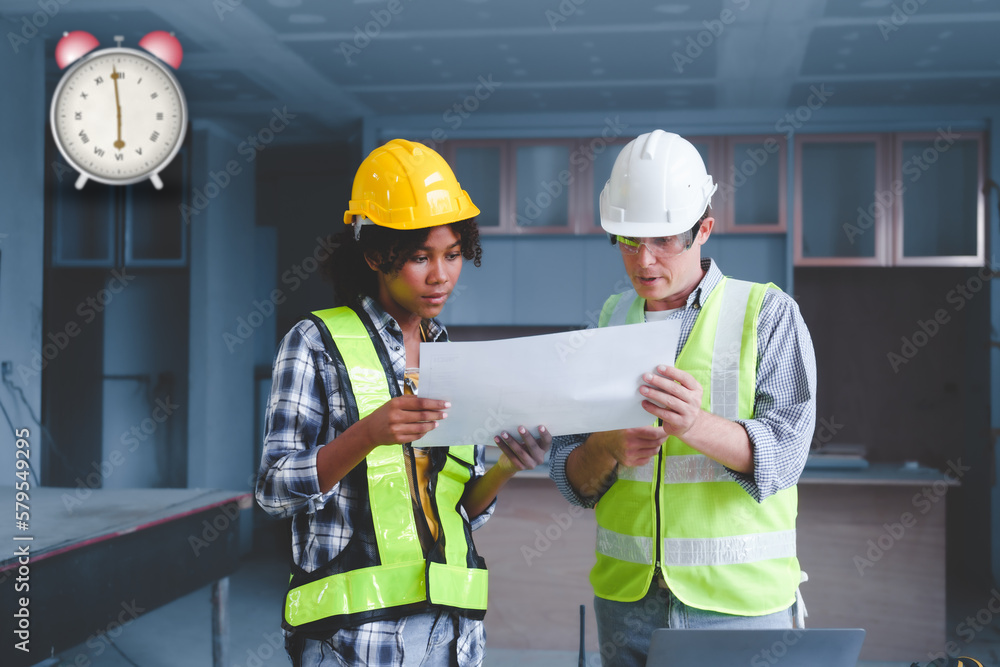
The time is 5h59
